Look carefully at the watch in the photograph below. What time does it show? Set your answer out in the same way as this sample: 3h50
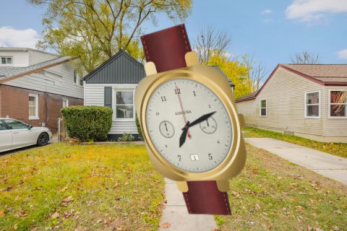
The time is 7h12
